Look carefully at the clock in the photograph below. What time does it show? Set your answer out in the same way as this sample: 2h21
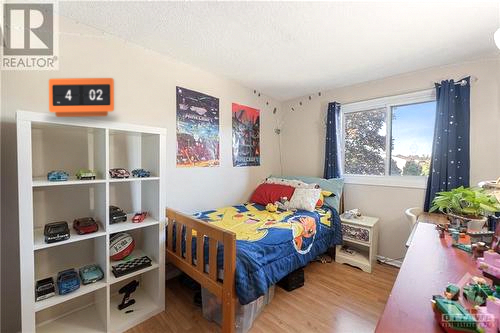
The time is 4h02
